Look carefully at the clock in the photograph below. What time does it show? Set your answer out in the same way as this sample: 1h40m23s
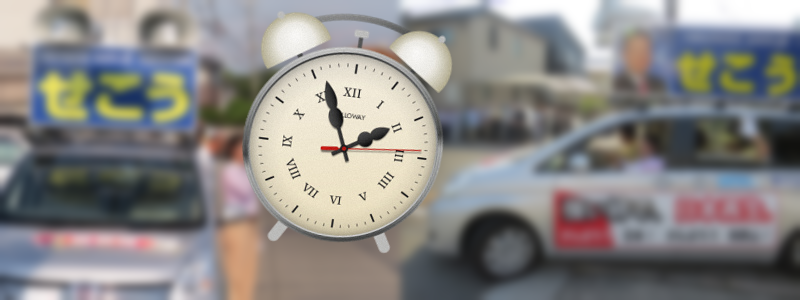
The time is 1h56m14s
